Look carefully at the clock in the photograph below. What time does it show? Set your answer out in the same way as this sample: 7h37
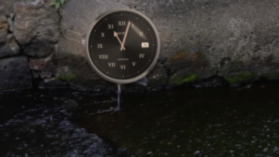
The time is 11h03
